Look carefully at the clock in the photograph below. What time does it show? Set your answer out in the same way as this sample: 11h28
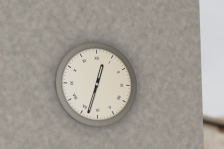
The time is 12h33
